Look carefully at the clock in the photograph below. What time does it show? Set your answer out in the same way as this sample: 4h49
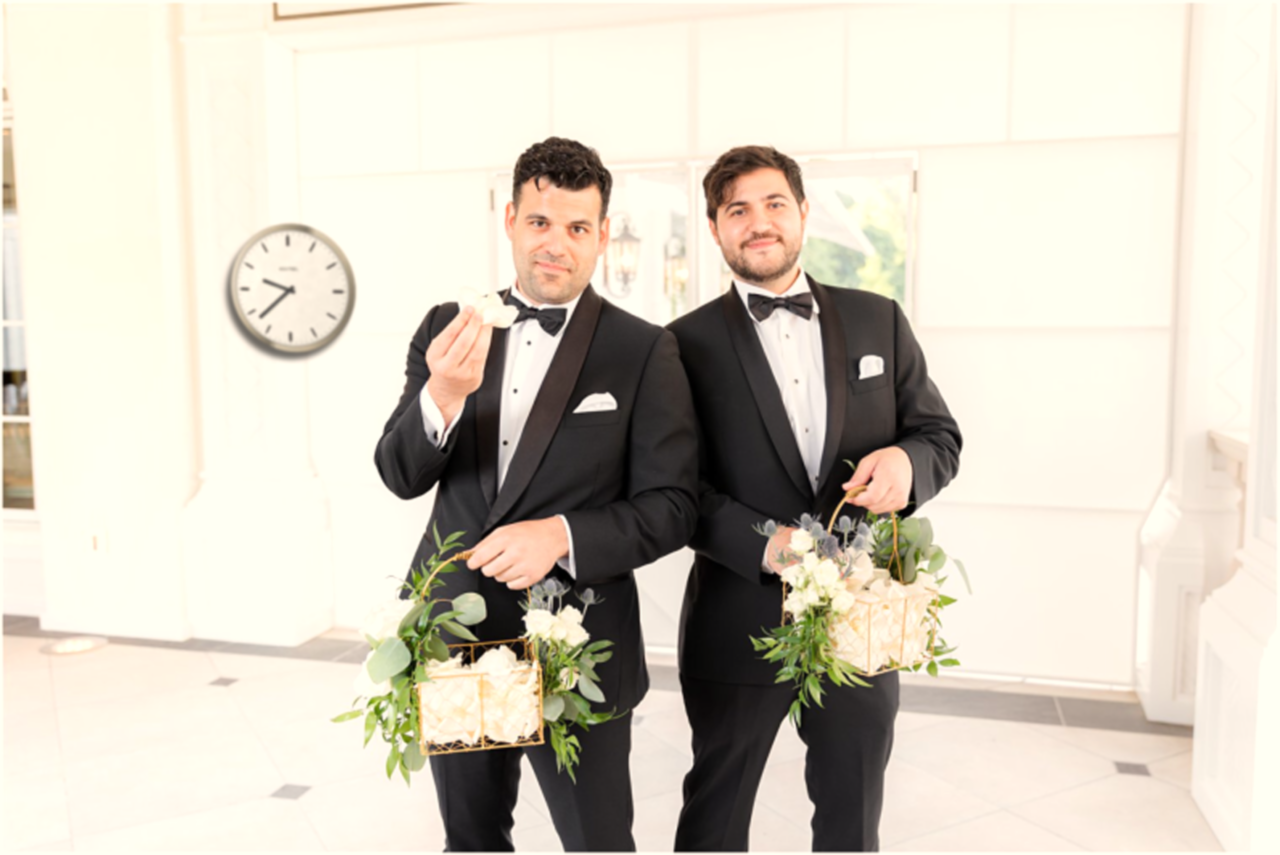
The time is 9h38
